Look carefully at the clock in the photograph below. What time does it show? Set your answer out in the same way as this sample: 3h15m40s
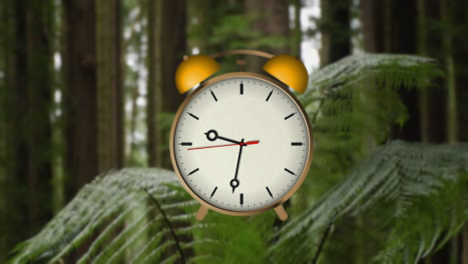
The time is 9h31m44s
